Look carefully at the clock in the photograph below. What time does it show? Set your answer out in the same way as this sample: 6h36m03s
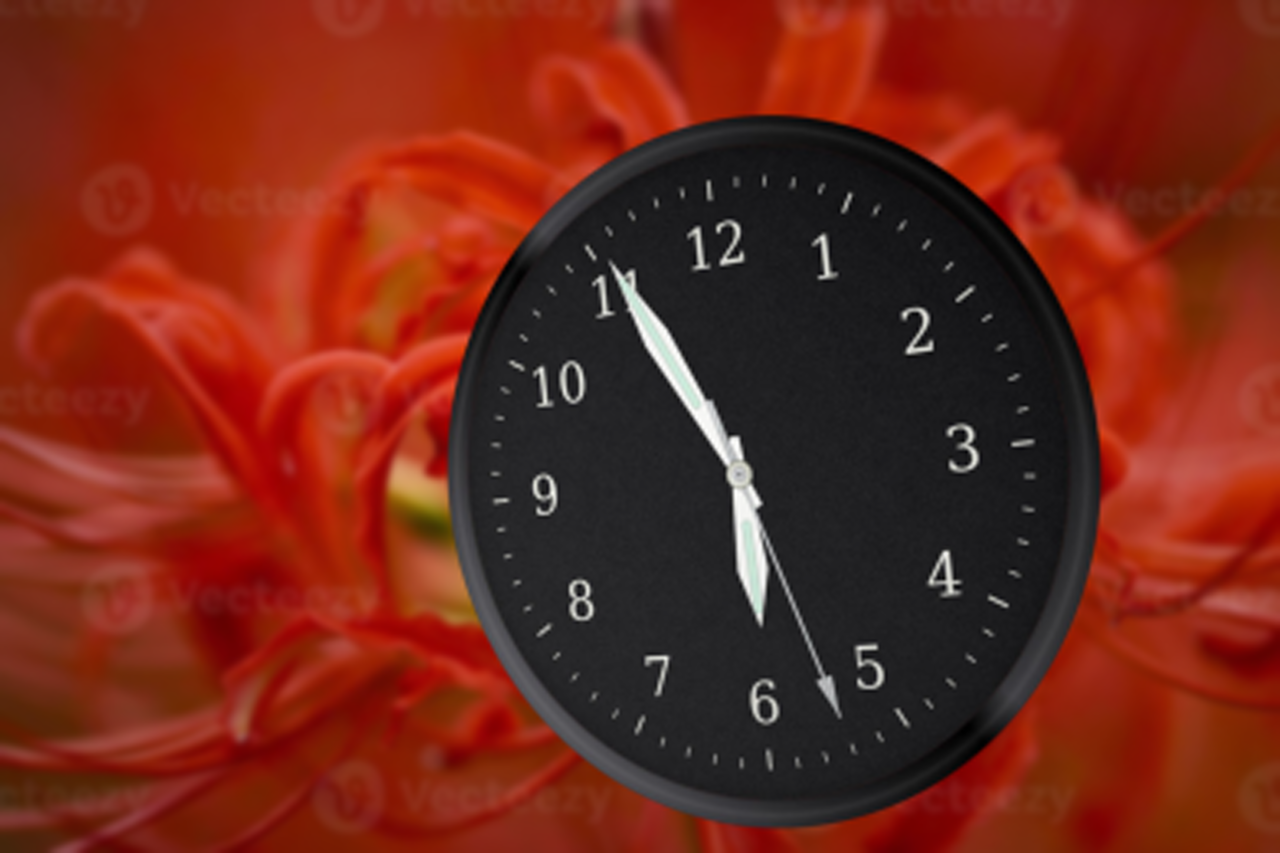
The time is 5h55m27s
